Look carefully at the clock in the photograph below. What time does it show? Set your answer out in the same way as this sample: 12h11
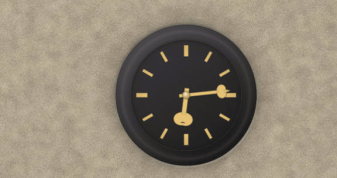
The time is 6h14
